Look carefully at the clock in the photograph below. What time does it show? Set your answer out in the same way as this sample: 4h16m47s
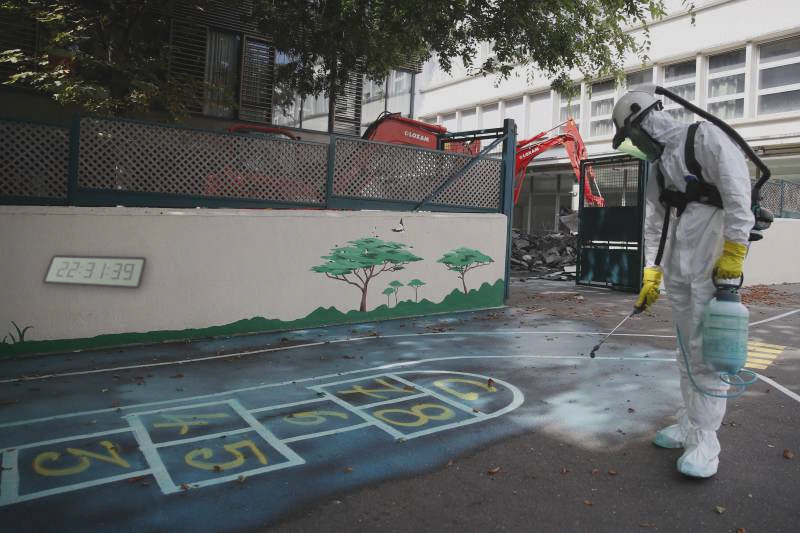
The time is 22h31m39s
